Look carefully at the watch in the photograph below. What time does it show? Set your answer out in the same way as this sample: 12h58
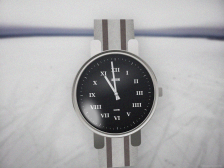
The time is 10h59
